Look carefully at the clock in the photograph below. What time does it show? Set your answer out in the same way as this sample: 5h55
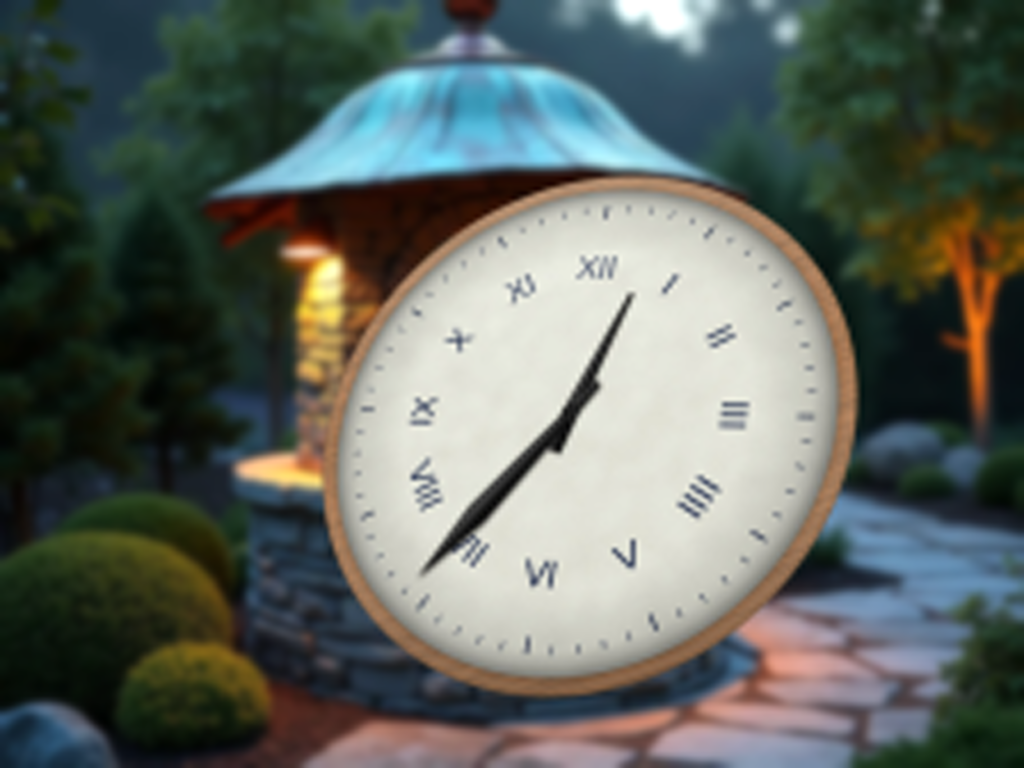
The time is 12h36
